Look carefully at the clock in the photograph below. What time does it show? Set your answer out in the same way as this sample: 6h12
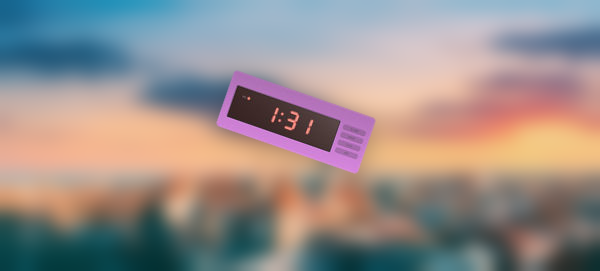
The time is 1h31
